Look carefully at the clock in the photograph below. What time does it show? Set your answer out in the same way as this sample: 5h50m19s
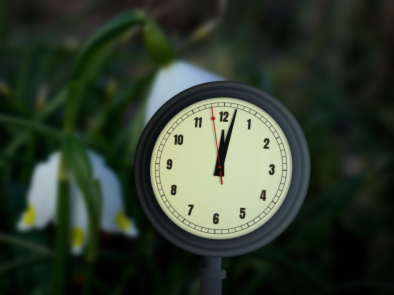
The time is 12h01m58s
